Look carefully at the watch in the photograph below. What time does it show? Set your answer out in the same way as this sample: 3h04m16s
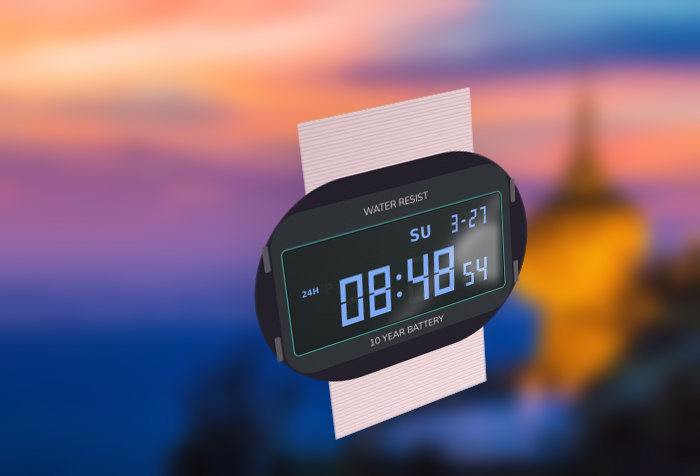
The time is 8h48m54s
